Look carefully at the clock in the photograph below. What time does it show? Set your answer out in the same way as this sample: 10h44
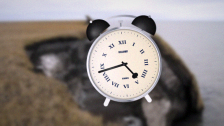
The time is 4h43
